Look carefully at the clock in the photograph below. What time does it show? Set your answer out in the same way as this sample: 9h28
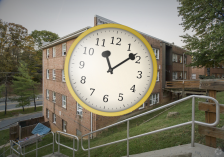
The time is 11h08
